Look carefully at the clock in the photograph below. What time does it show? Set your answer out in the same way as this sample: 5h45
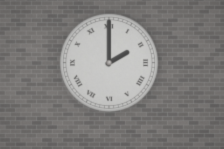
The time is 2h00
